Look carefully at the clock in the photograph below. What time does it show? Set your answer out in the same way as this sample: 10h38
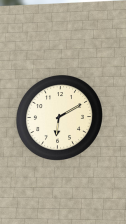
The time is 6h10
